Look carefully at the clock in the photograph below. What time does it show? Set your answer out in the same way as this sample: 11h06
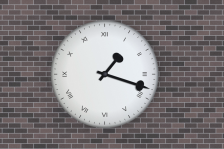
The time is 1h18
